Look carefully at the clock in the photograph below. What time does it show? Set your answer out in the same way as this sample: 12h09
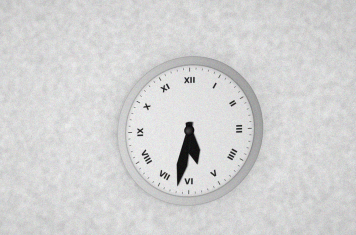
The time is 5h32
